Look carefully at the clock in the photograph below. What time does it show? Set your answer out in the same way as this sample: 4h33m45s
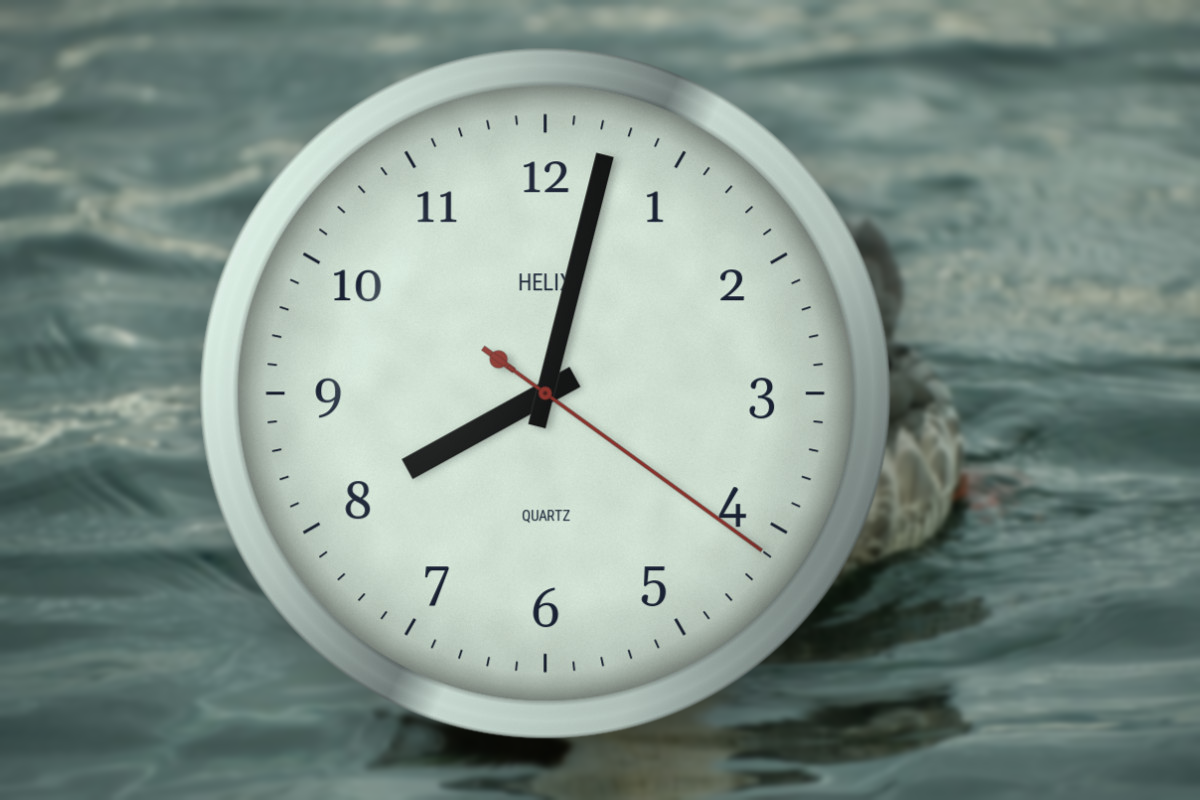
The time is 8h02m21s
